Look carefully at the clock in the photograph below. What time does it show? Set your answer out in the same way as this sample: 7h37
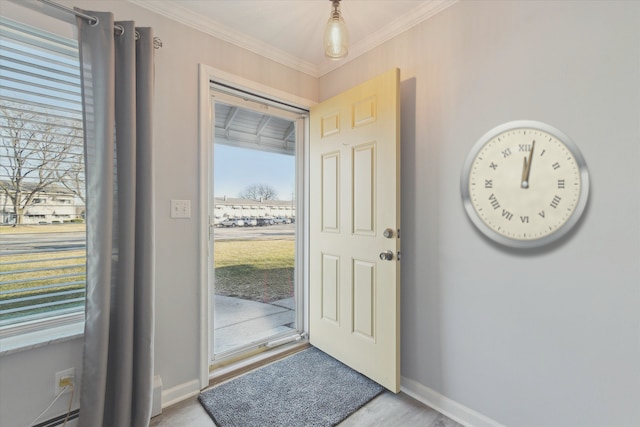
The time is 12h02
